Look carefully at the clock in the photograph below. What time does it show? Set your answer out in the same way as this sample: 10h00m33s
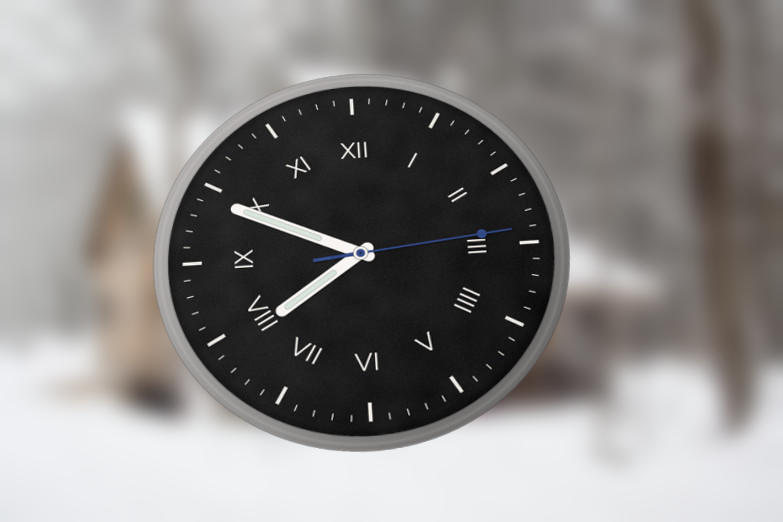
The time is 7h49m14s
